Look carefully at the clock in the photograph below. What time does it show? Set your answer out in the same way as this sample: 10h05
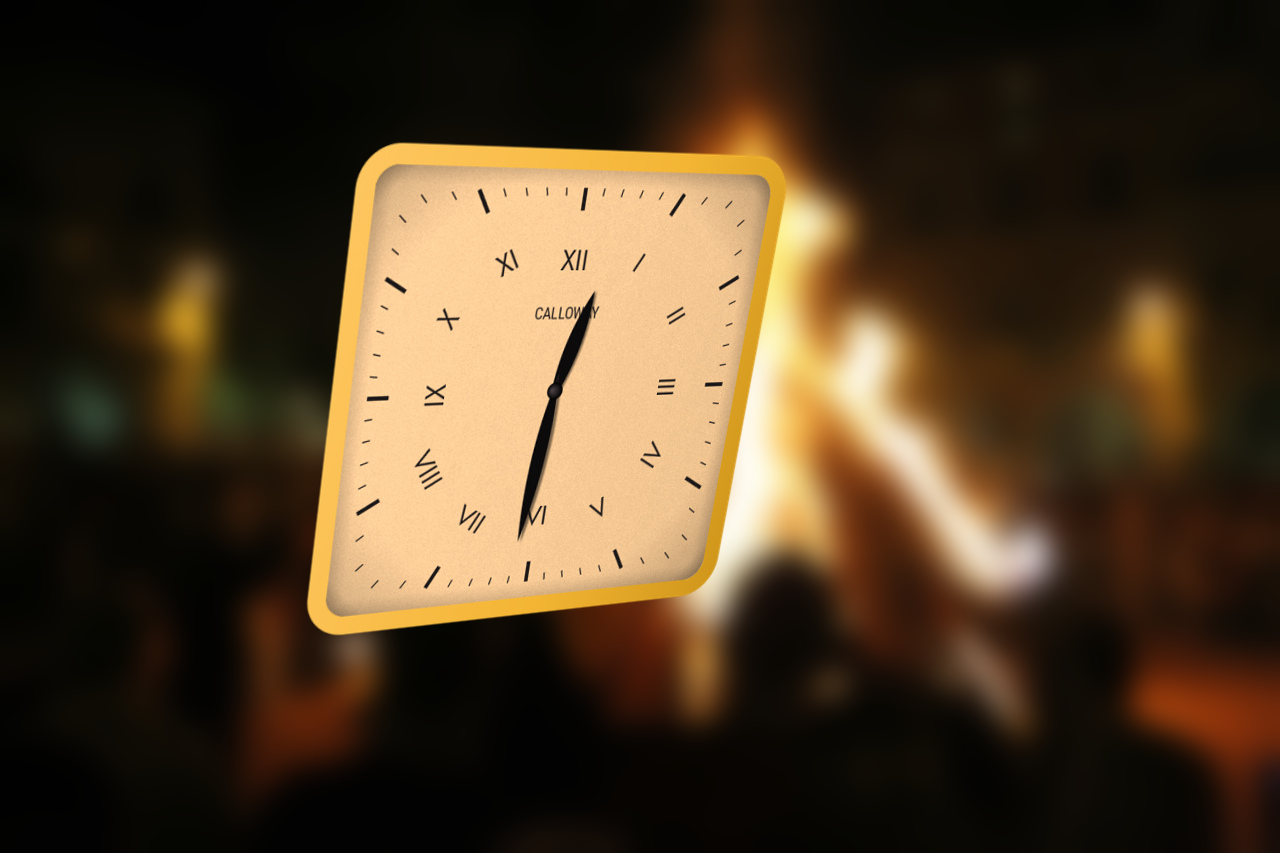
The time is 12h31
